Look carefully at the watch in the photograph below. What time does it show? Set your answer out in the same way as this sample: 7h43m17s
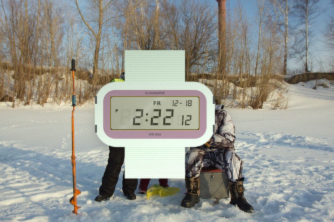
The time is 2h22m12s
